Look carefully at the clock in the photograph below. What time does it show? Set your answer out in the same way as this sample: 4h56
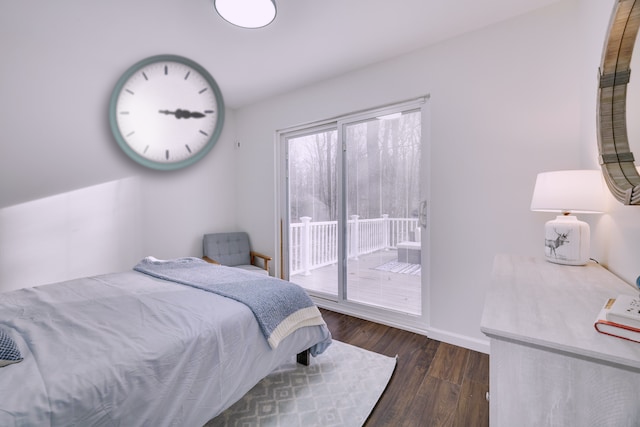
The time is 3h16
